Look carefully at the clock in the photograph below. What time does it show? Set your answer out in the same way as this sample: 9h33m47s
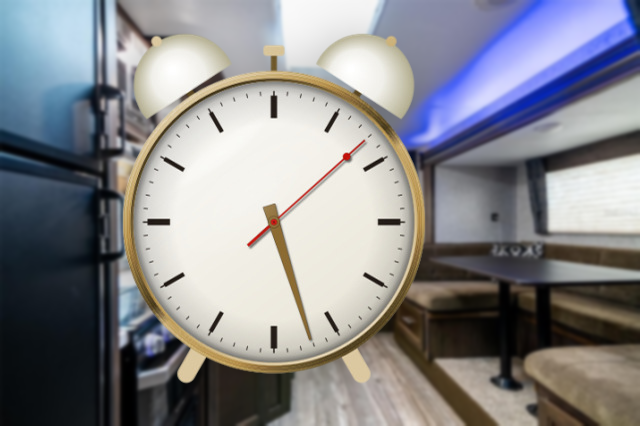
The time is 5h27m08s
